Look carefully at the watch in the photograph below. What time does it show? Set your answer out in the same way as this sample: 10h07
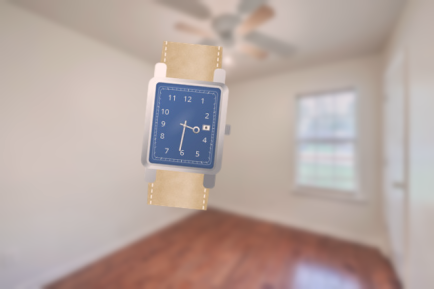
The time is 3h31
